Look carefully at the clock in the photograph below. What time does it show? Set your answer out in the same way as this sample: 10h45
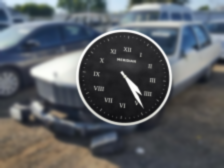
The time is 4h24
